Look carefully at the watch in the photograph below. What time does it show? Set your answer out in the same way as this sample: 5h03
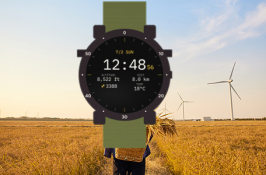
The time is 12h48
